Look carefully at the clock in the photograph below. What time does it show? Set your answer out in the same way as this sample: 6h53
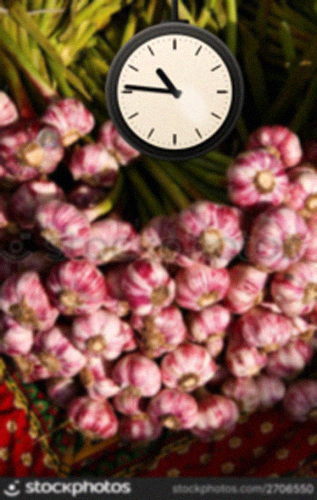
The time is 10h46
